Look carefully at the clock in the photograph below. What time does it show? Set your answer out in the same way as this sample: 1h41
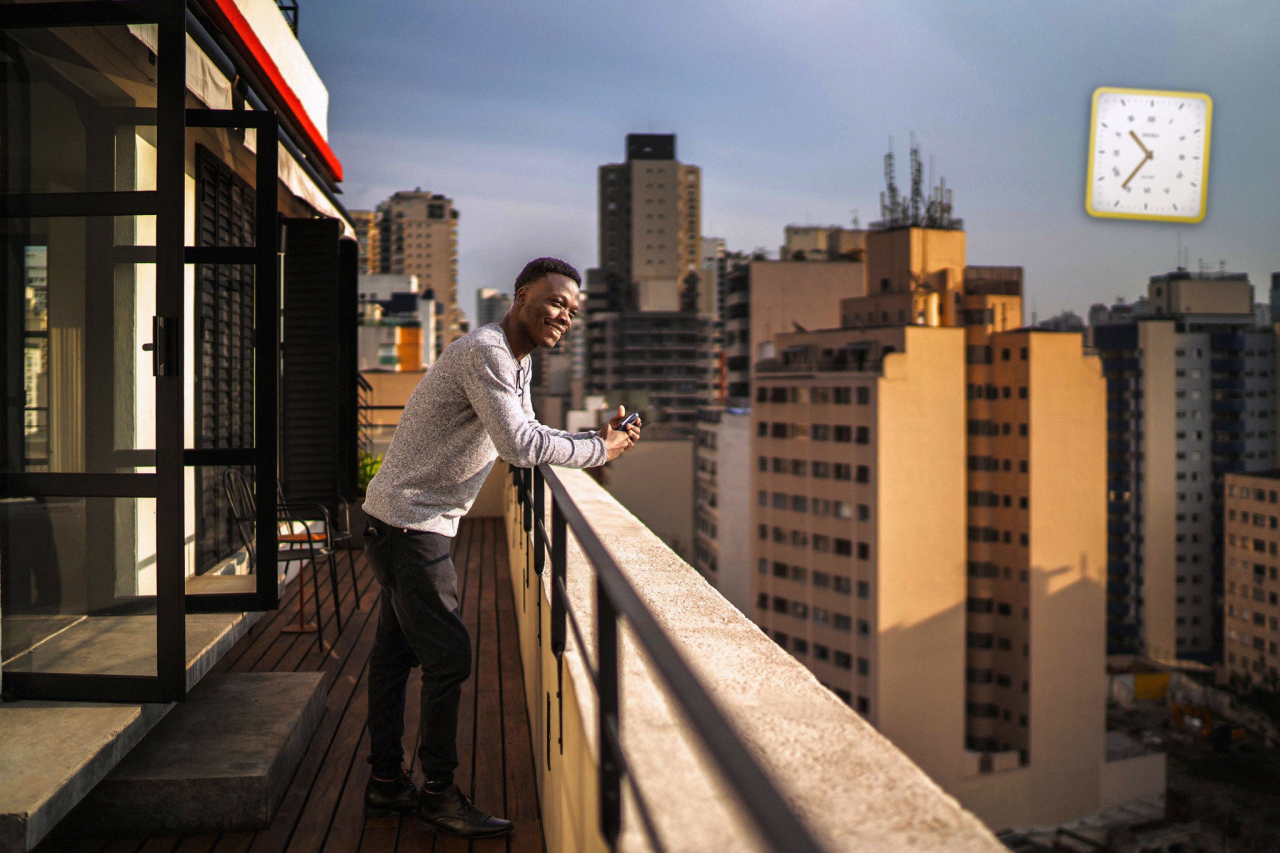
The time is 10h36
